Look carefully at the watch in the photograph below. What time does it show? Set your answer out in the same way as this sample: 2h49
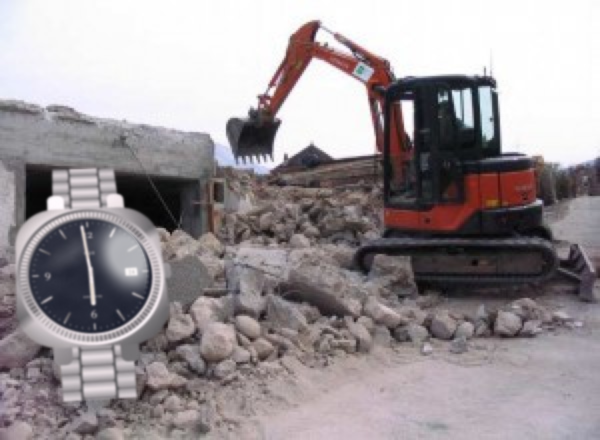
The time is 5h59
